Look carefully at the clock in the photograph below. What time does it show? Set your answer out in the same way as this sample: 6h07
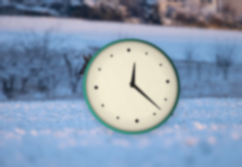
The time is 12h23
